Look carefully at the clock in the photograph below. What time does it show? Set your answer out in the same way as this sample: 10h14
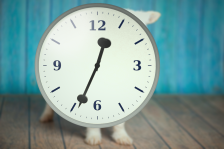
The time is 12h34
